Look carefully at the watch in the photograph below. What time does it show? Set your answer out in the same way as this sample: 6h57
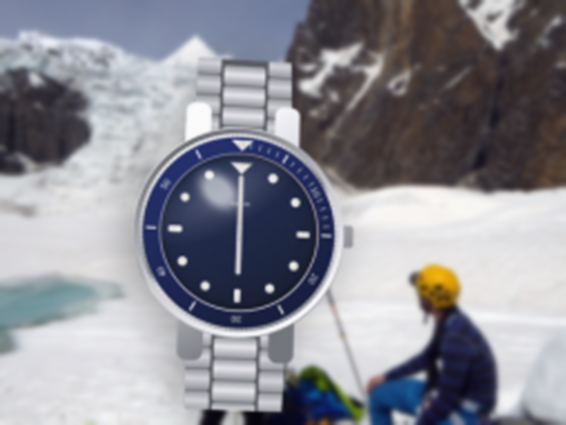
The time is 6h00
